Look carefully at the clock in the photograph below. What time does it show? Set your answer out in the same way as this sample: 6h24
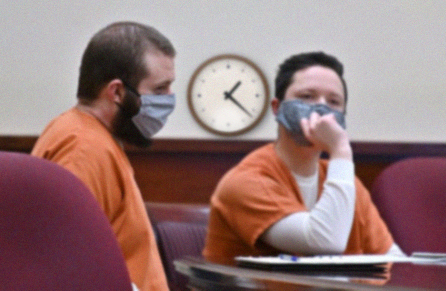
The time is 1h22
